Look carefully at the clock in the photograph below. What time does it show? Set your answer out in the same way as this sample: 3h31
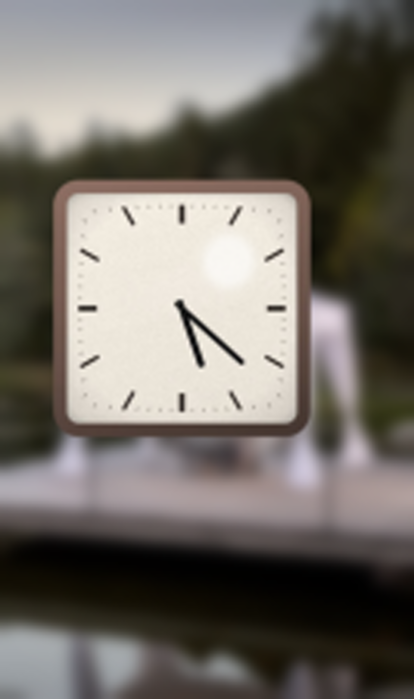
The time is 5h22
